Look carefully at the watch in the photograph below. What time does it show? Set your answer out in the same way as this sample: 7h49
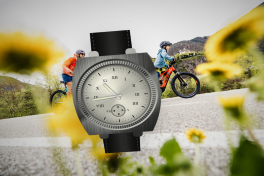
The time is 10h44
